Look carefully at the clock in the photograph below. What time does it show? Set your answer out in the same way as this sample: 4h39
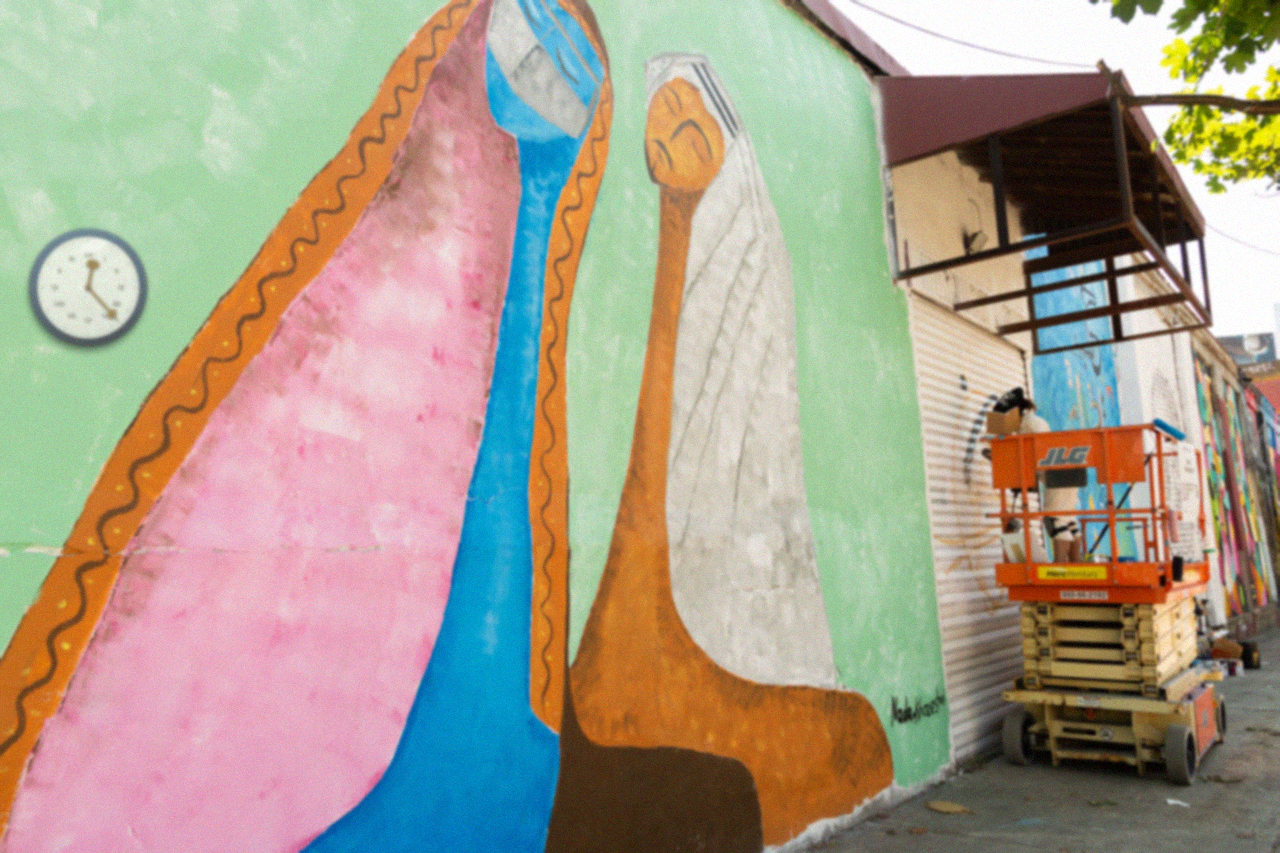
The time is 12h23
